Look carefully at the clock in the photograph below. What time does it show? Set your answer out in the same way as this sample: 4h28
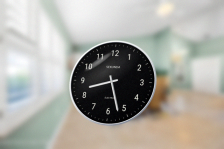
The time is 8h27
